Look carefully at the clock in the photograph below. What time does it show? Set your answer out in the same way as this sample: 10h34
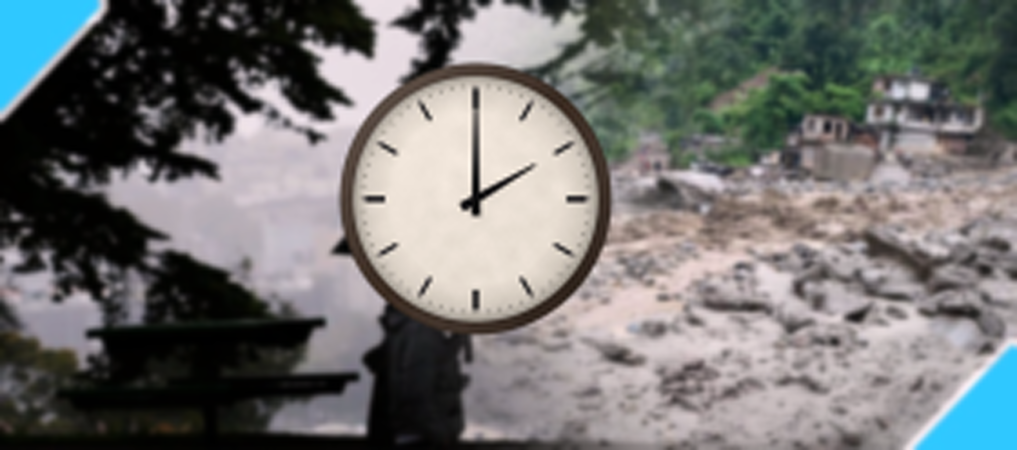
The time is 2h00
